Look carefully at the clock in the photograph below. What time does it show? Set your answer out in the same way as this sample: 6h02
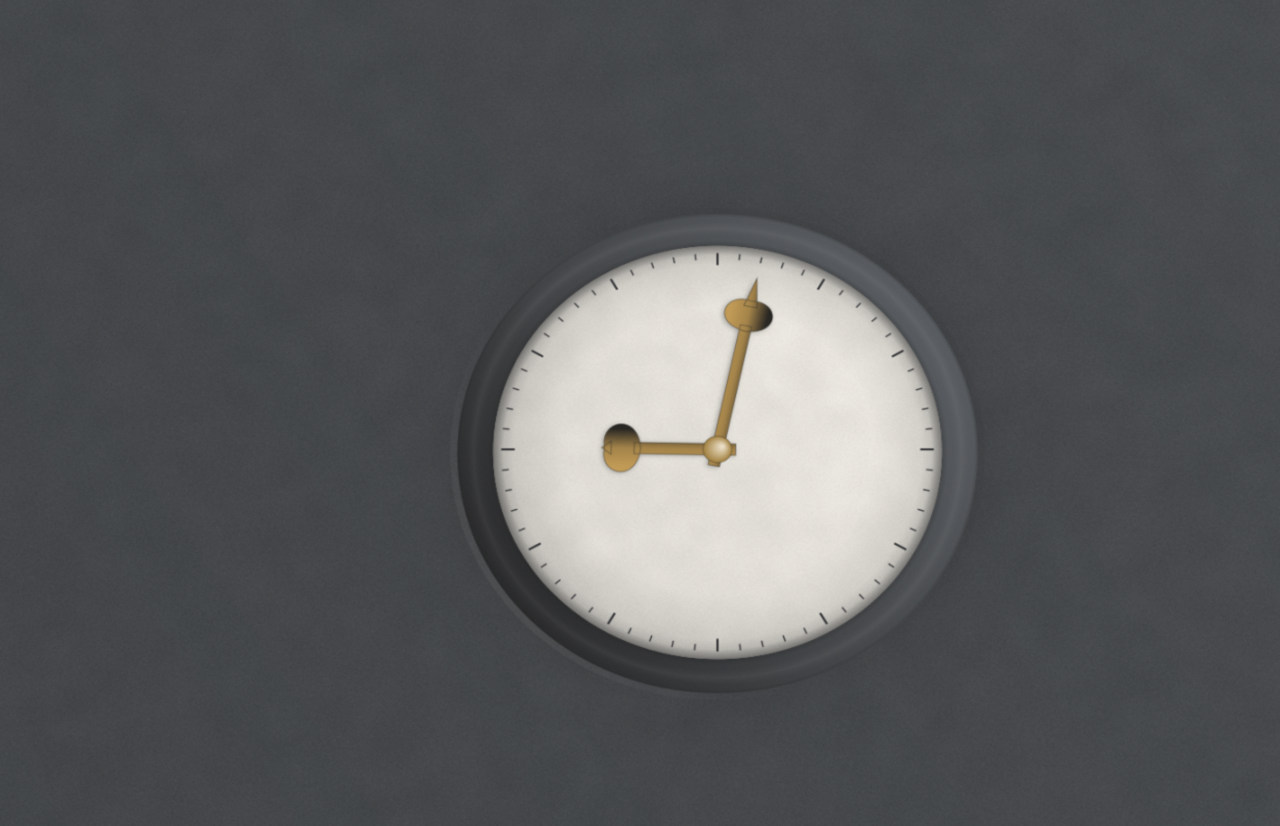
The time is 9h02
